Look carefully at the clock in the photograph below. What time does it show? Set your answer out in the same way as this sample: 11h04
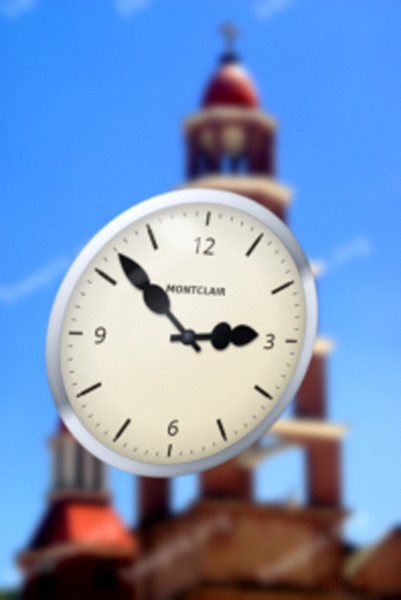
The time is 2h52
